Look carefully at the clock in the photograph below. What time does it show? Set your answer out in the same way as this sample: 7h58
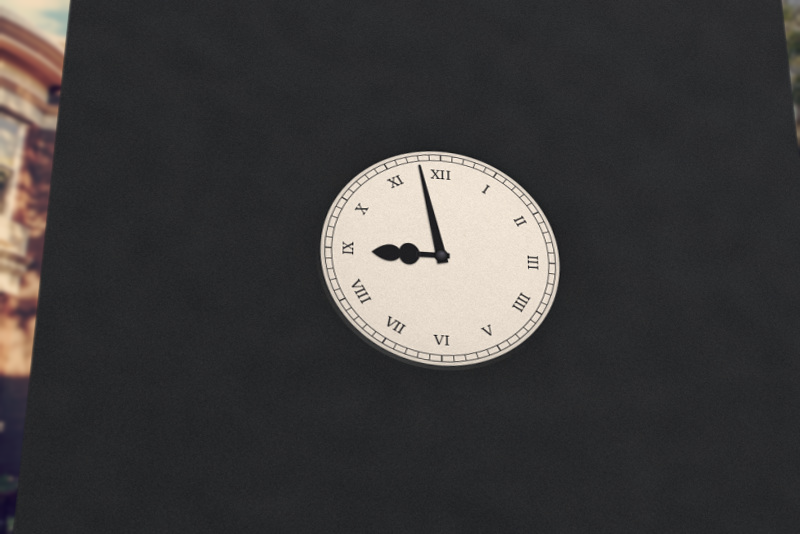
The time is 8h58
